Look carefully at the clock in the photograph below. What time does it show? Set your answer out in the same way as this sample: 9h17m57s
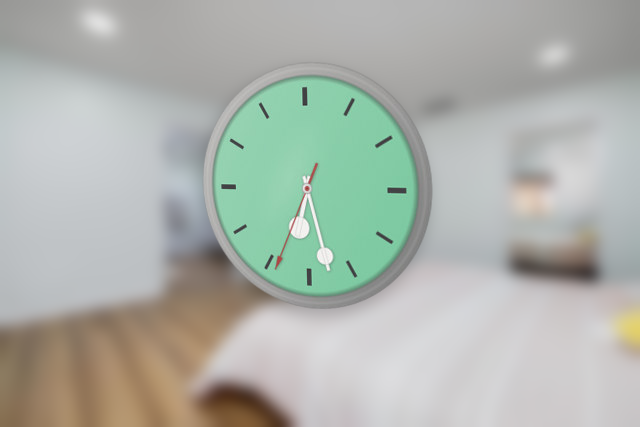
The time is 6h27m34s
